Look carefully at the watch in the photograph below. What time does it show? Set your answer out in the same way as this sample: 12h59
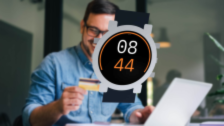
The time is 8h44
